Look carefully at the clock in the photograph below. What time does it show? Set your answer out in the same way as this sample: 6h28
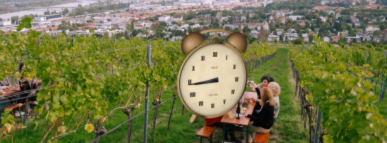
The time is 8h44
